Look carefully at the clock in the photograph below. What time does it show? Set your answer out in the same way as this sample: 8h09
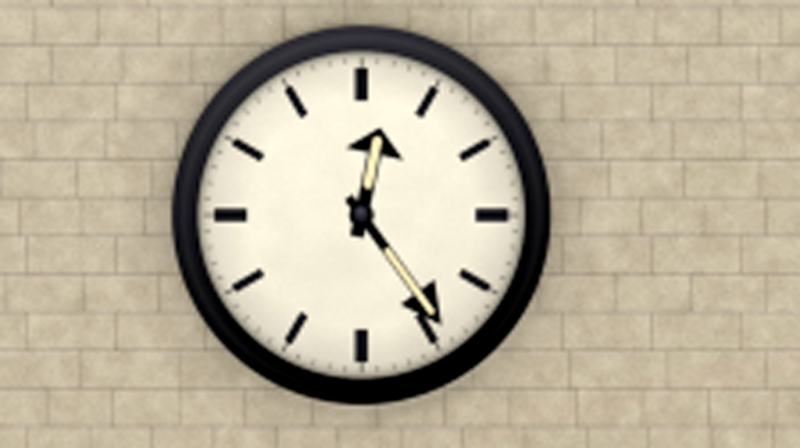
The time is 12h24
